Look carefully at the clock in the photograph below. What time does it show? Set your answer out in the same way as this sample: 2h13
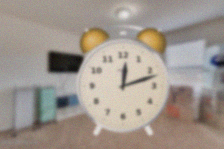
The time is 12h12
